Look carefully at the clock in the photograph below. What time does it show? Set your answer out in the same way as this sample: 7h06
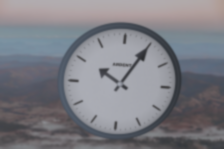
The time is 10h05
